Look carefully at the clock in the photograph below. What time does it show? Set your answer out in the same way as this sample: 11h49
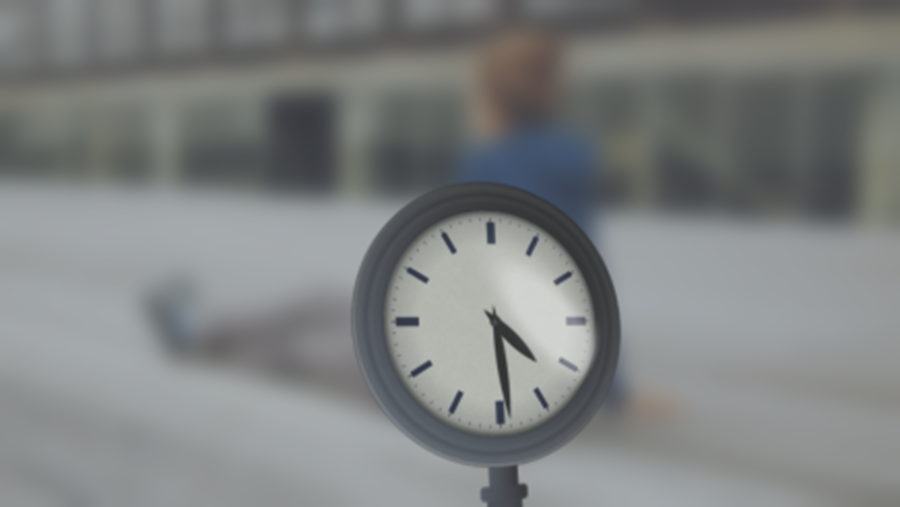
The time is 4h29
